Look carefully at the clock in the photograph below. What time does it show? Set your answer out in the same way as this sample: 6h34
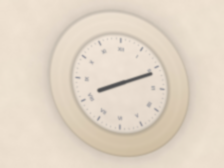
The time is 8h11
